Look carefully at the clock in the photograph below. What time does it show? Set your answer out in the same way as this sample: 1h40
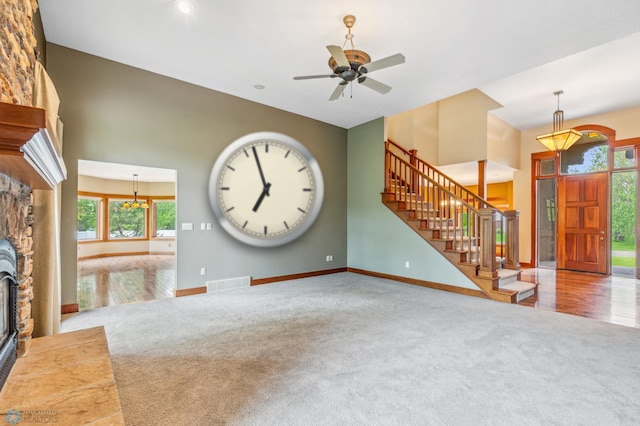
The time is 6h57
